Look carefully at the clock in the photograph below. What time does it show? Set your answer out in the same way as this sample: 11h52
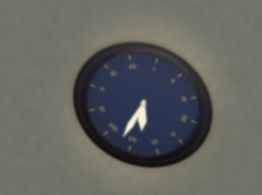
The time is 6h37
